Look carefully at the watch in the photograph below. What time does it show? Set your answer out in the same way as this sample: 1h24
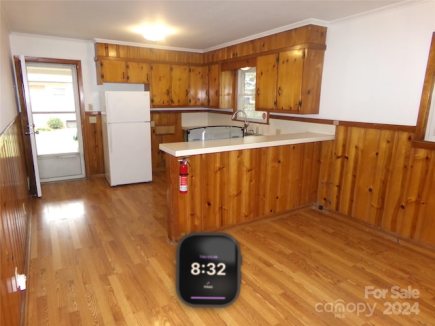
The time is 8h32
